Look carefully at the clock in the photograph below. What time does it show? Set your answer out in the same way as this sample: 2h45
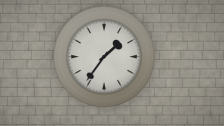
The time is 1h36
